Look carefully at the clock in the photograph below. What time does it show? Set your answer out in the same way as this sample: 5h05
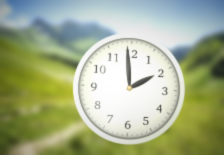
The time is 1h59
